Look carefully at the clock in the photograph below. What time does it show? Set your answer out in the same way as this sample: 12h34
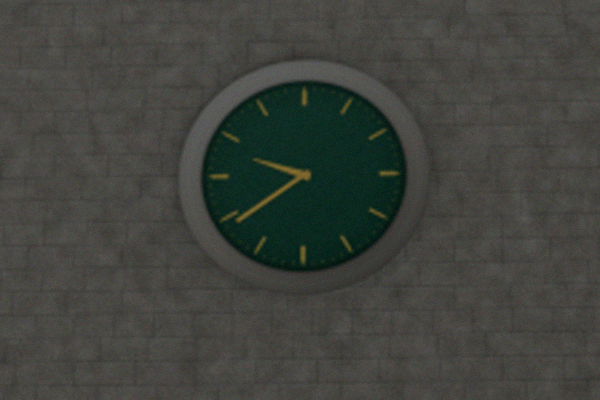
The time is 9h39
